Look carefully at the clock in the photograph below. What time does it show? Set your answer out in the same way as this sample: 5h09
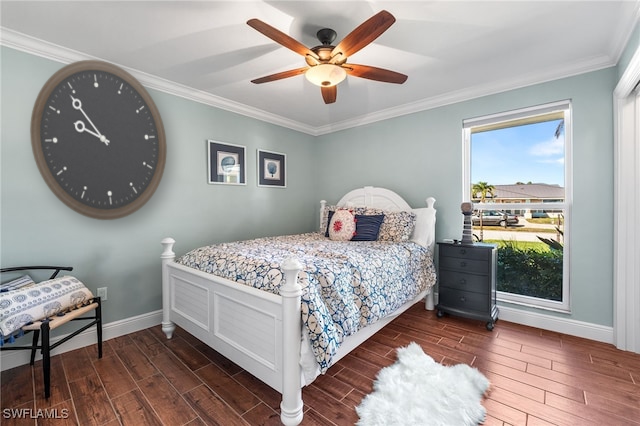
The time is 9h54
